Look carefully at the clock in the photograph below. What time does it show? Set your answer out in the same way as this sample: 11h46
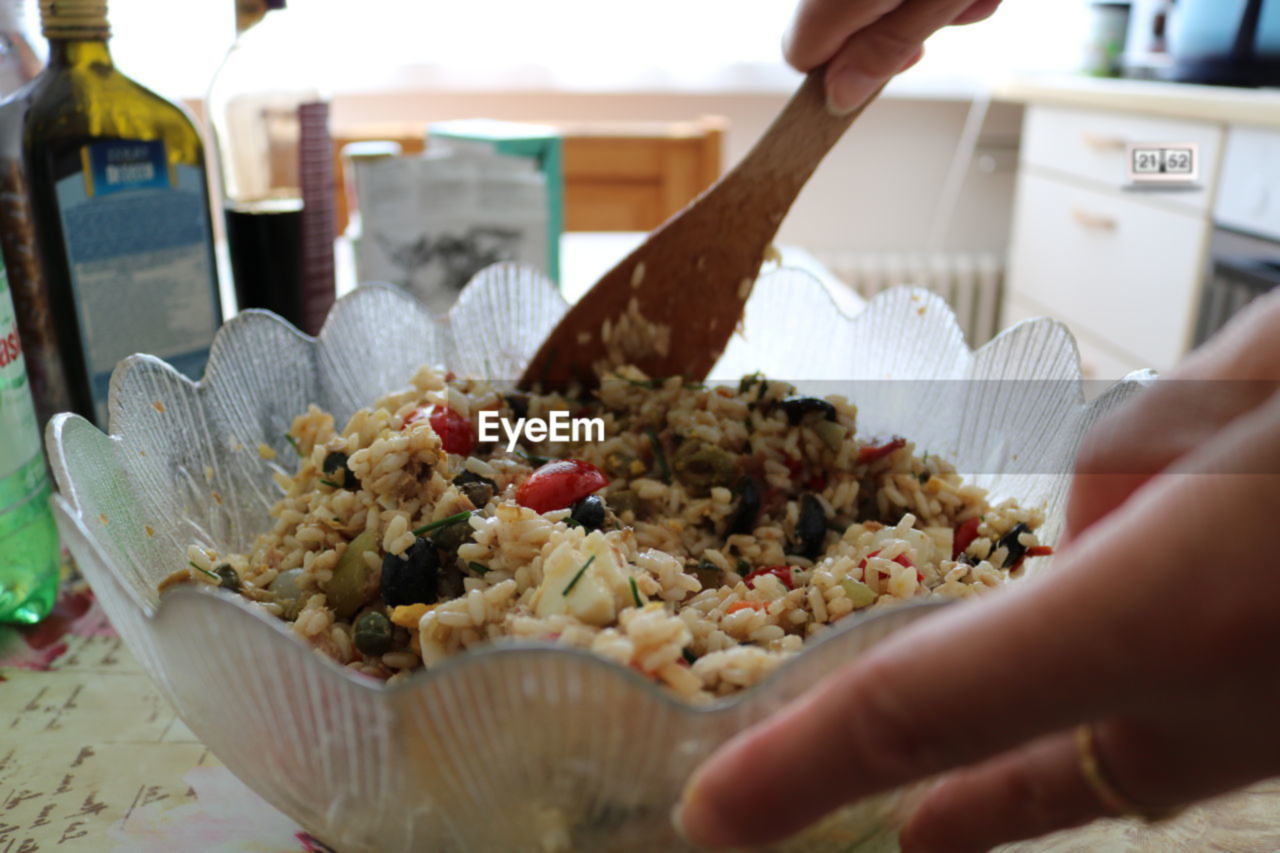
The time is 21h52
